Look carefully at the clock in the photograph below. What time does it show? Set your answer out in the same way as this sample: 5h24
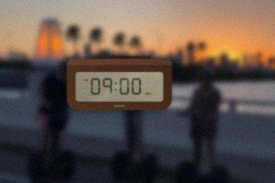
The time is 9h00
